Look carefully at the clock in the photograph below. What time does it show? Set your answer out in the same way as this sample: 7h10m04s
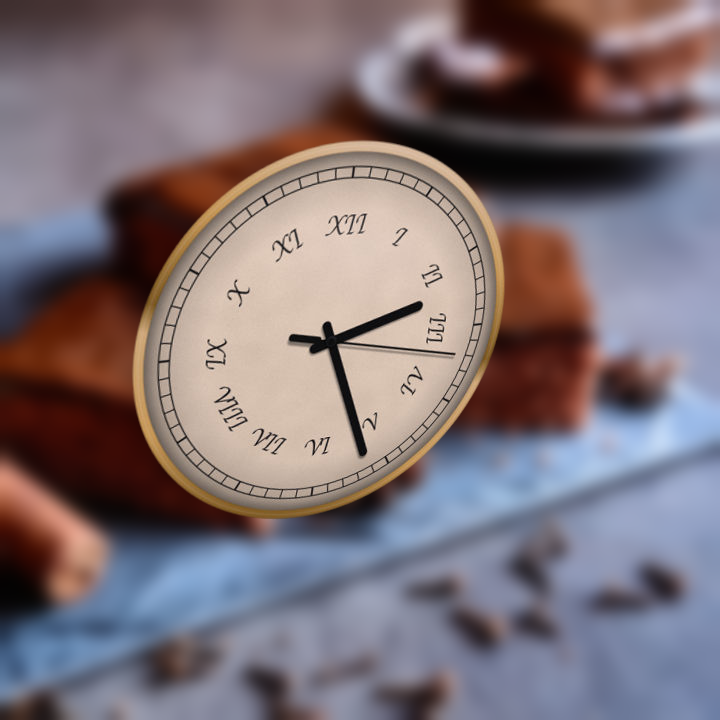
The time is 2h26m17s
